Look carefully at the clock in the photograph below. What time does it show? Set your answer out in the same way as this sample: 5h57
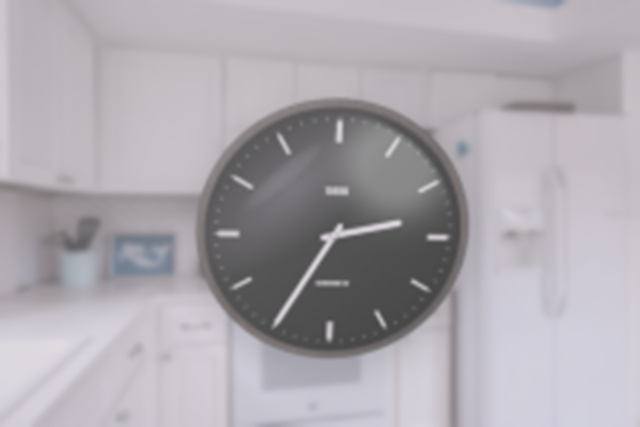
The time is 2h35
